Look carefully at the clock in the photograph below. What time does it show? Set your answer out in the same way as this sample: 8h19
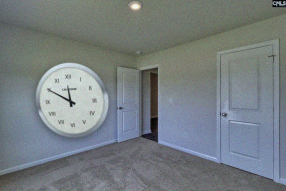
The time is 11h50
